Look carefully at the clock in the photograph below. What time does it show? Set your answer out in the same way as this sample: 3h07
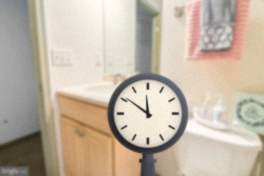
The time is 11h51
